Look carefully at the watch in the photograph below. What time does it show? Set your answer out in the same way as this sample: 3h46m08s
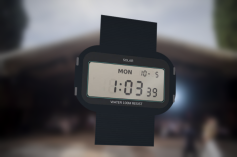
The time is 1h03m39s
